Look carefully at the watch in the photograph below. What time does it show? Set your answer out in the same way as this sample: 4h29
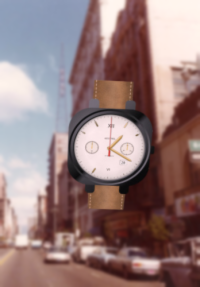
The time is 1h20
